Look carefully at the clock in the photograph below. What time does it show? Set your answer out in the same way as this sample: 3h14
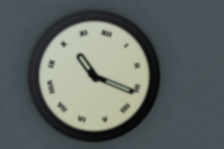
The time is 10h16
